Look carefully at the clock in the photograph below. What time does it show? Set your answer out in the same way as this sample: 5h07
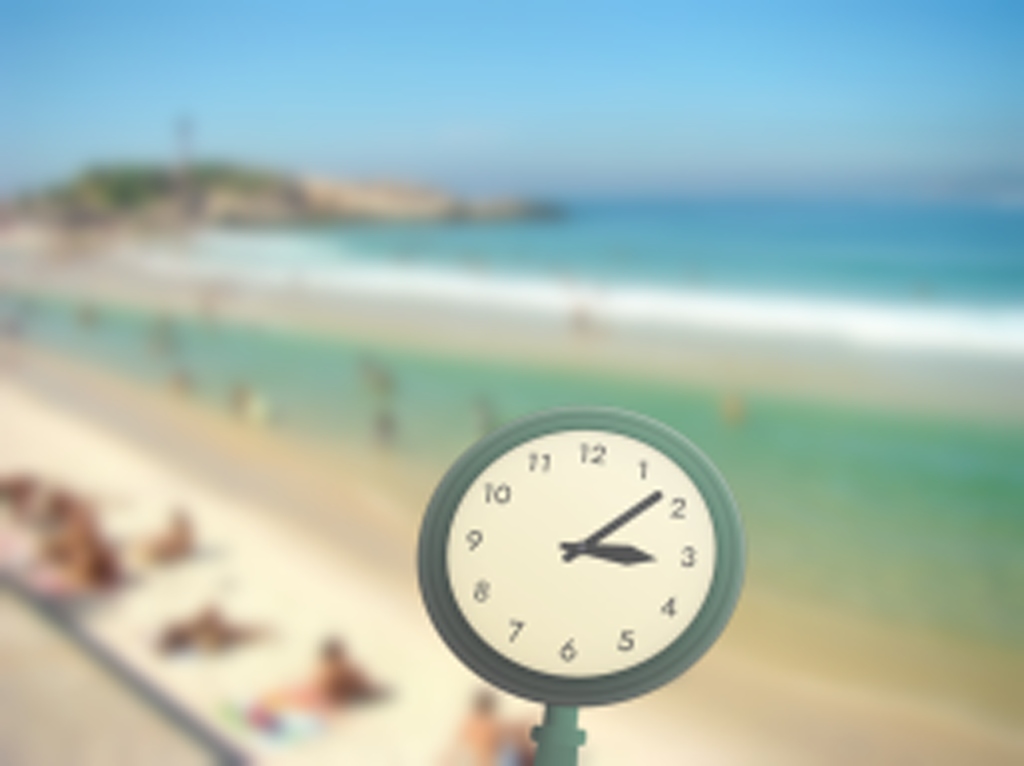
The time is 3h08
